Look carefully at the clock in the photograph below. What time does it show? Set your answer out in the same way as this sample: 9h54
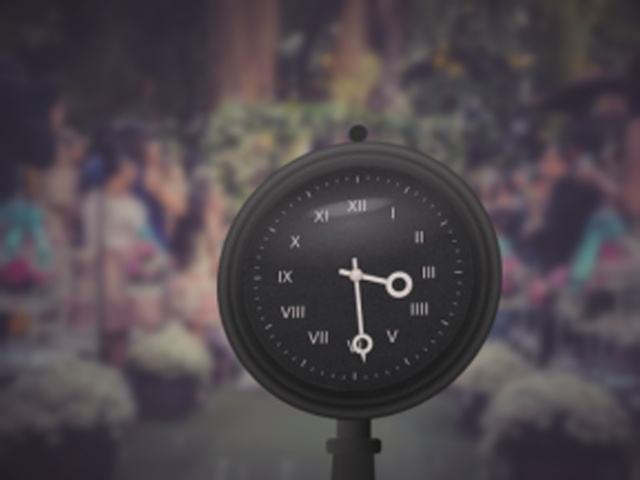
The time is 3h29
